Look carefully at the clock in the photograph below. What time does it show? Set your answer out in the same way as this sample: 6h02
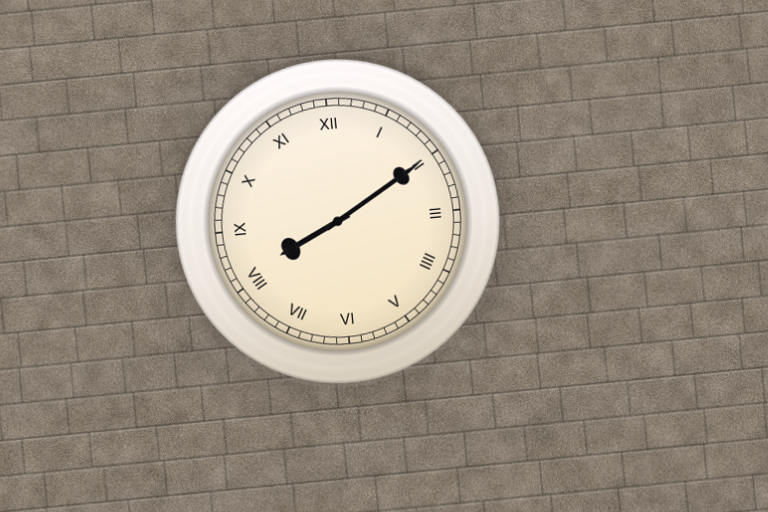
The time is 8h10
